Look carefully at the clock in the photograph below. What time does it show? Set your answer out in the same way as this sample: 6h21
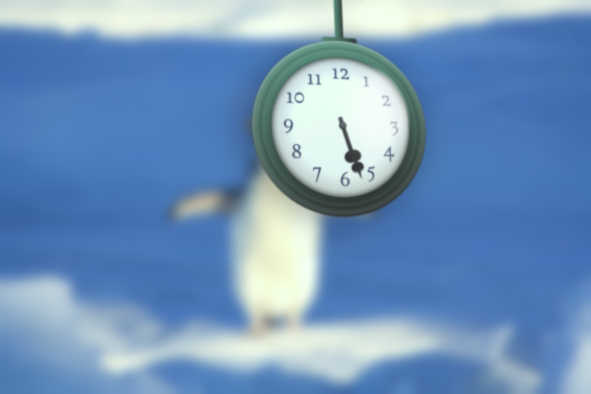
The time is 5h27
